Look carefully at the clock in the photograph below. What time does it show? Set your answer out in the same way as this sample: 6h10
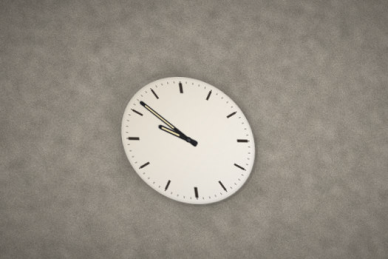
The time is 9h52
